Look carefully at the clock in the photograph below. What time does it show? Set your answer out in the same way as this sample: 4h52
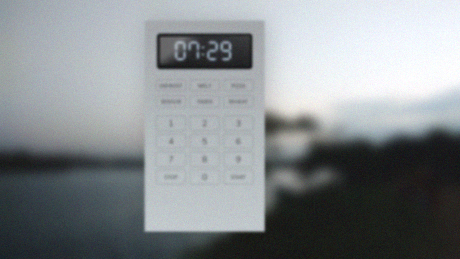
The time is 7h29
